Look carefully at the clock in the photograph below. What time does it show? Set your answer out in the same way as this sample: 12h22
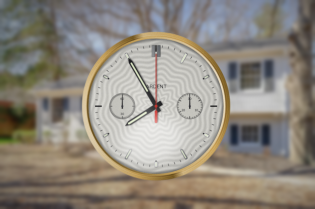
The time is 7h55
